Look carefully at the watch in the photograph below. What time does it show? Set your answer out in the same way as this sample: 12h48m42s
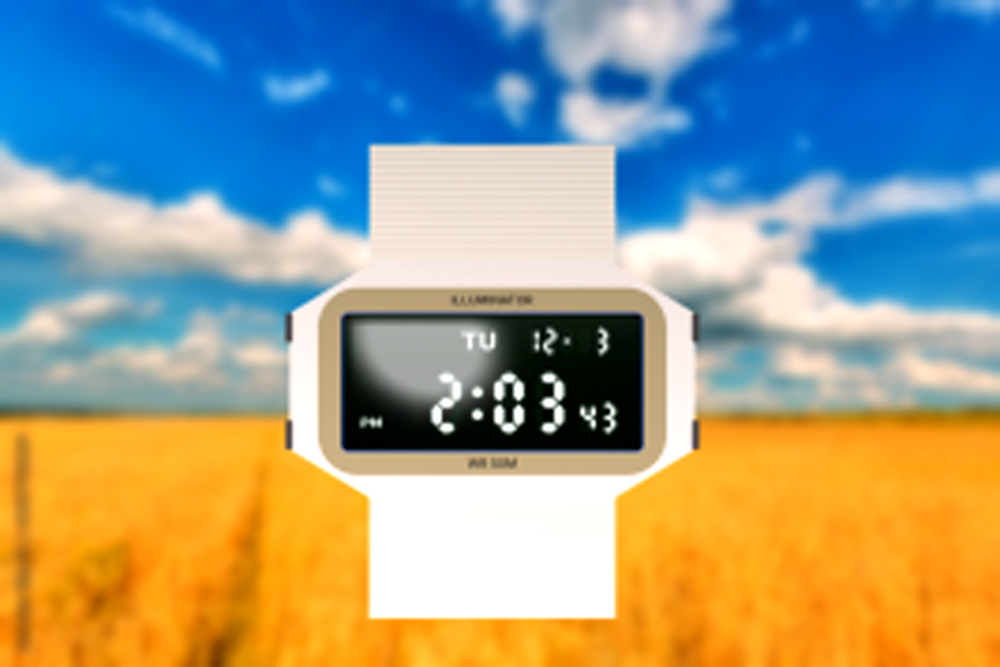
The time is 2h03m43s
